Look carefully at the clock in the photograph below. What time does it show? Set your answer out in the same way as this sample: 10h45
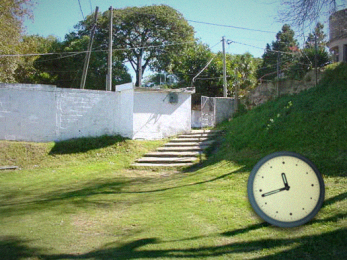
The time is 11h43
